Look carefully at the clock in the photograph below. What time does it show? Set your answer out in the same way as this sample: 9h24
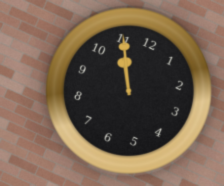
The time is 10h55
